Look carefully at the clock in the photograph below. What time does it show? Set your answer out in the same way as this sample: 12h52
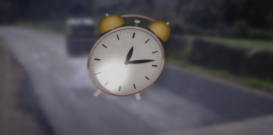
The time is 12h13
